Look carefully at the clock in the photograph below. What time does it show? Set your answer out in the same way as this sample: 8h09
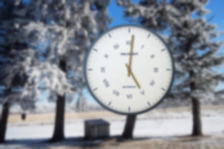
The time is 5h01
